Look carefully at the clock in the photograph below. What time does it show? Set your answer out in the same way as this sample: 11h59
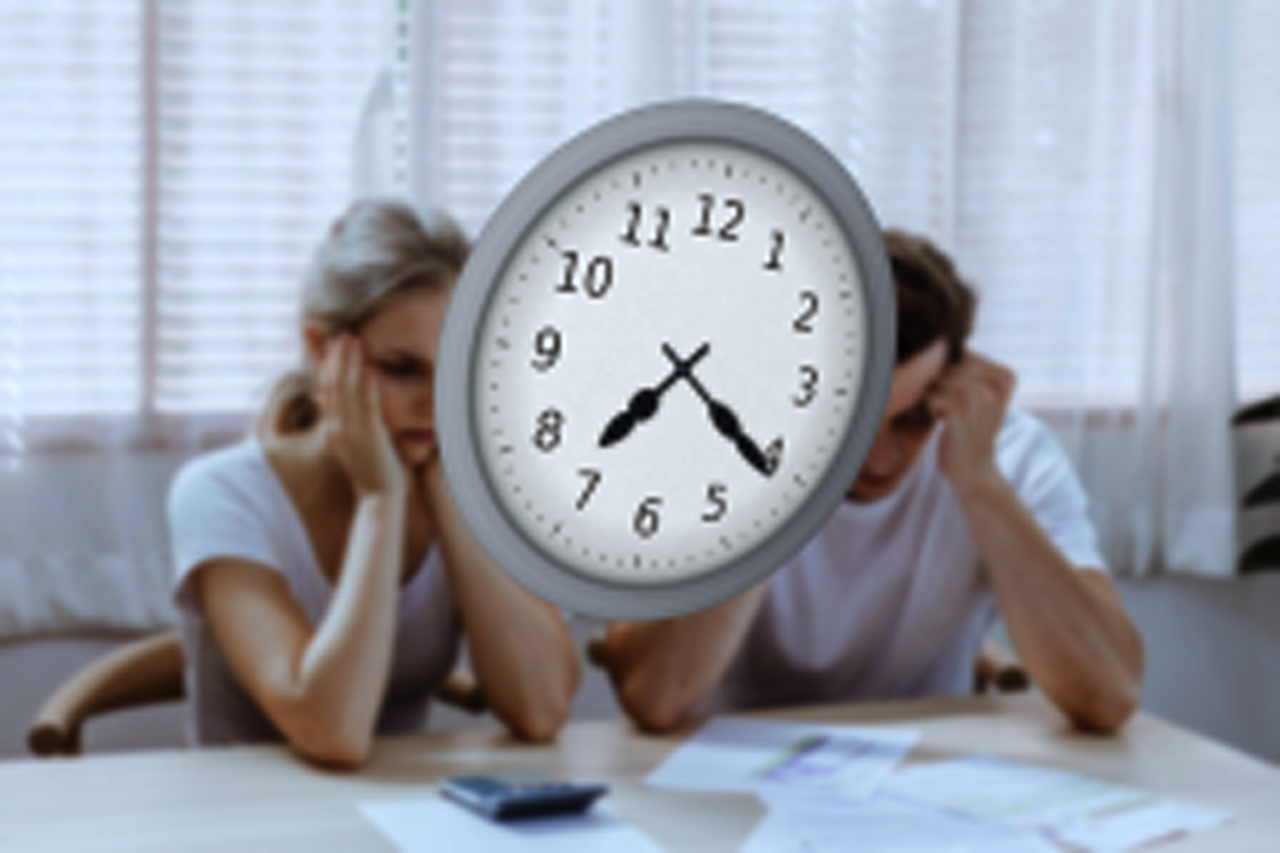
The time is 7h21
